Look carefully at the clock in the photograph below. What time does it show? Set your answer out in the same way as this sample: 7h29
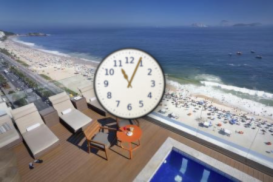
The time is 11h04
